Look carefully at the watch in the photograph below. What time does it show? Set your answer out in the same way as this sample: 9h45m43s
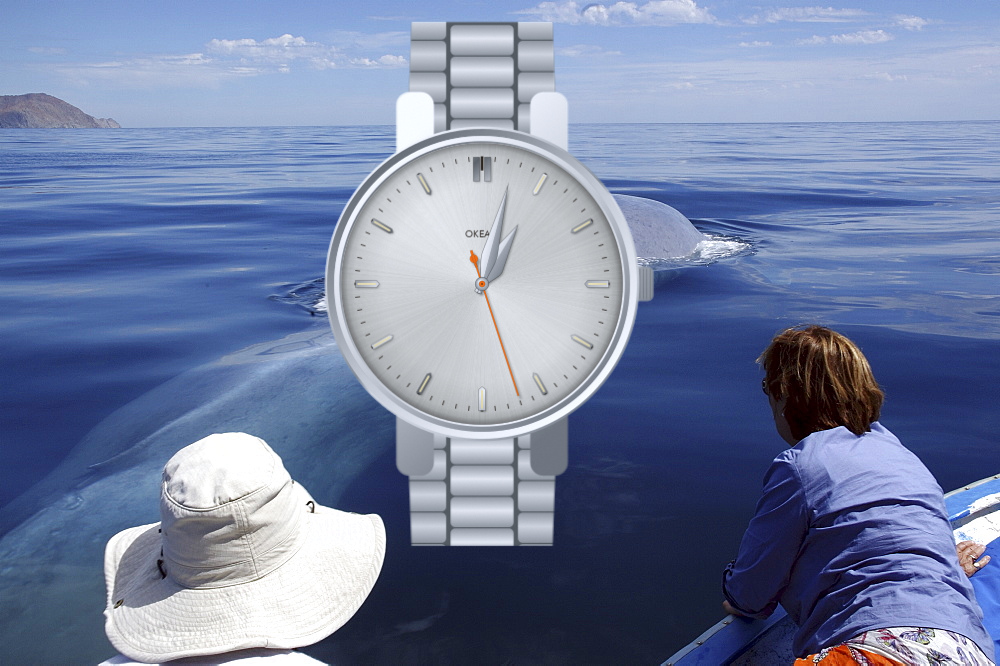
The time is 1h02m27s
